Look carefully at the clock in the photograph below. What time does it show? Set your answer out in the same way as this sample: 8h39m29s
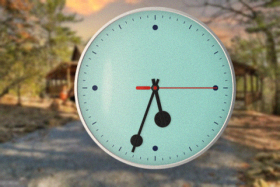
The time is 5h33m15s
